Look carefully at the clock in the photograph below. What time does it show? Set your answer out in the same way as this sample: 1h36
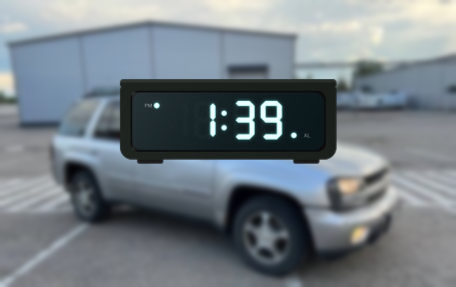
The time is 1h39
